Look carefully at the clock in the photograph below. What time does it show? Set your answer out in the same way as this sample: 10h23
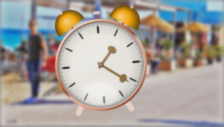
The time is 1h21
